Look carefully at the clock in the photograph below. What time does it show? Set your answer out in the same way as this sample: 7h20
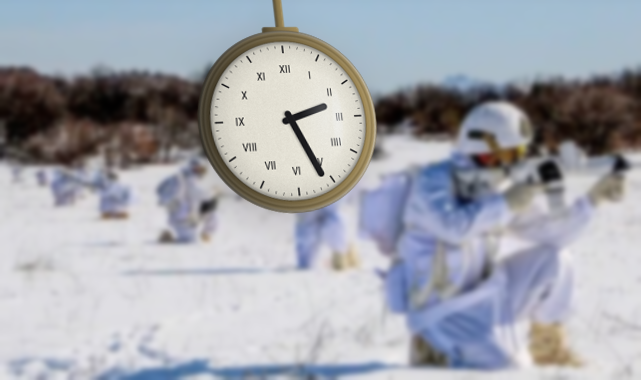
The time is 2h26
